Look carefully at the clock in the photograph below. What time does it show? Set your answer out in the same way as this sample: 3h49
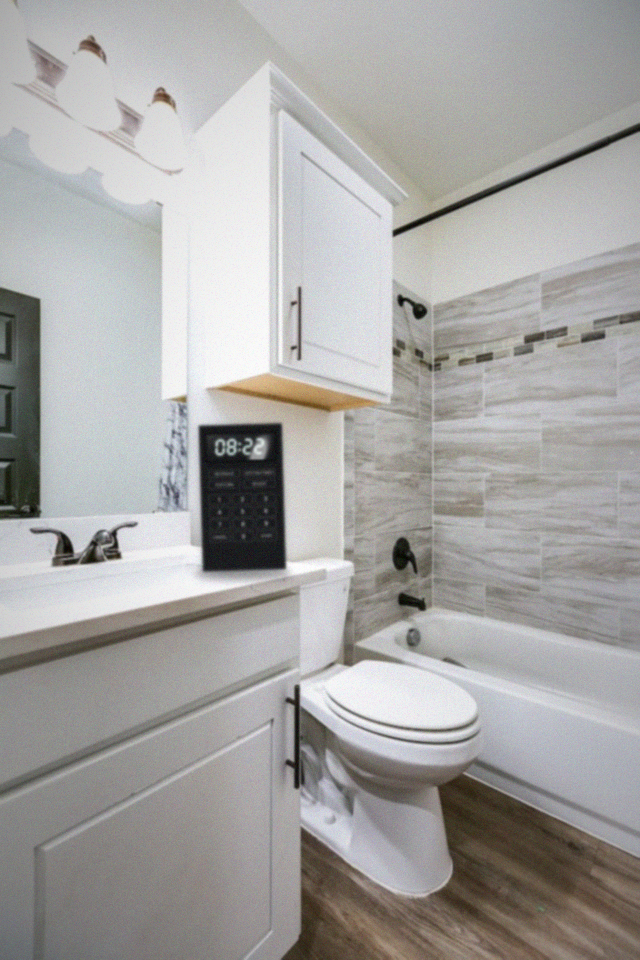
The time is 8h22
